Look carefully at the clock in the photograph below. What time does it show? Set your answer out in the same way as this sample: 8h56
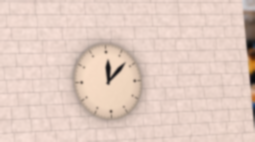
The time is 12h08
